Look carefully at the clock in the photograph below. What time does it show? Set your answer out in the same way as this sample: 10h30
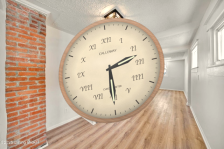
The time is 2h30
